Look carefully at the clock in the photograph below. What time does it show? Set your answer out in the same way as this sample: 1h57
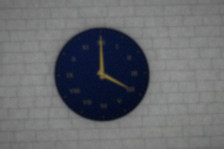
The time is 4h00
